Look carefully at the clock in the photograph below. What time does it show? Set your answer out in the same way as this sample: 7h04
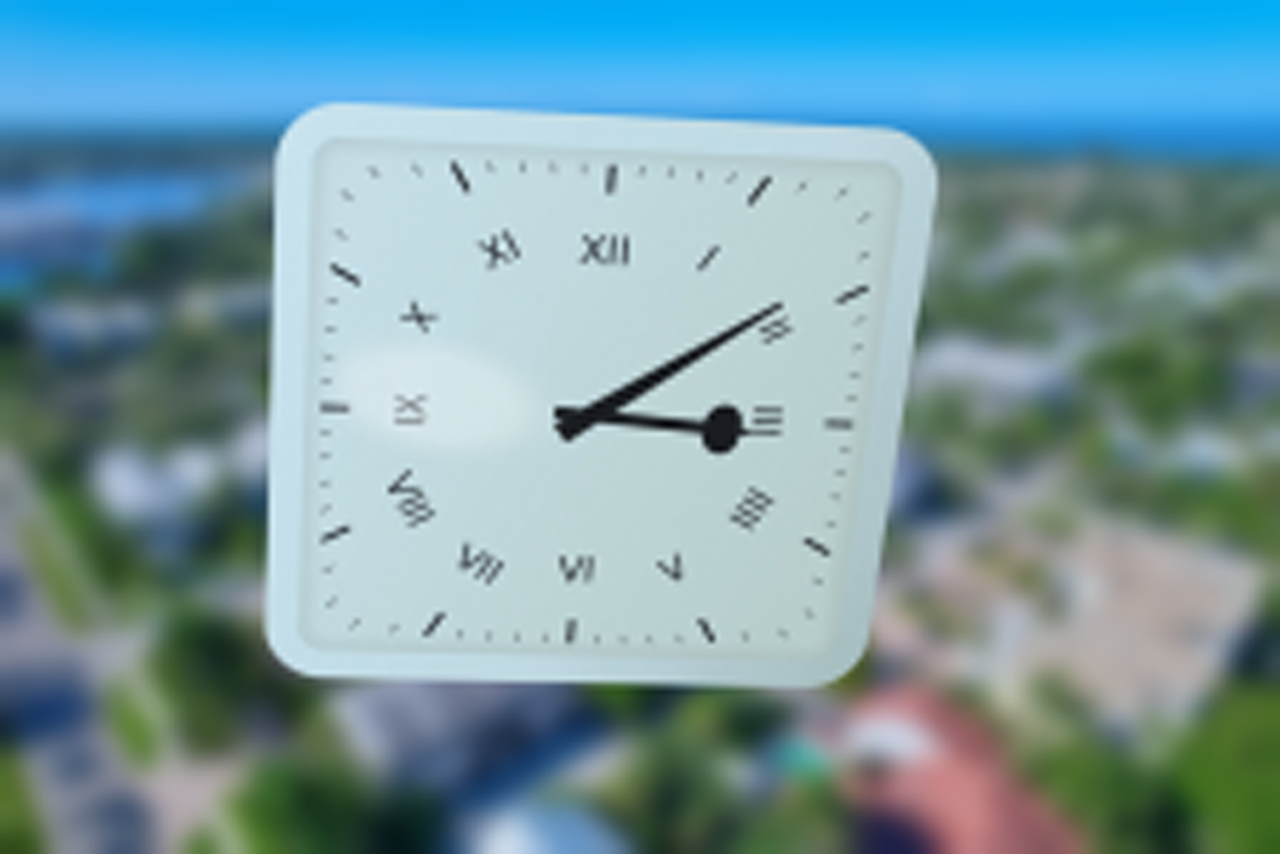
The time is 3h09
